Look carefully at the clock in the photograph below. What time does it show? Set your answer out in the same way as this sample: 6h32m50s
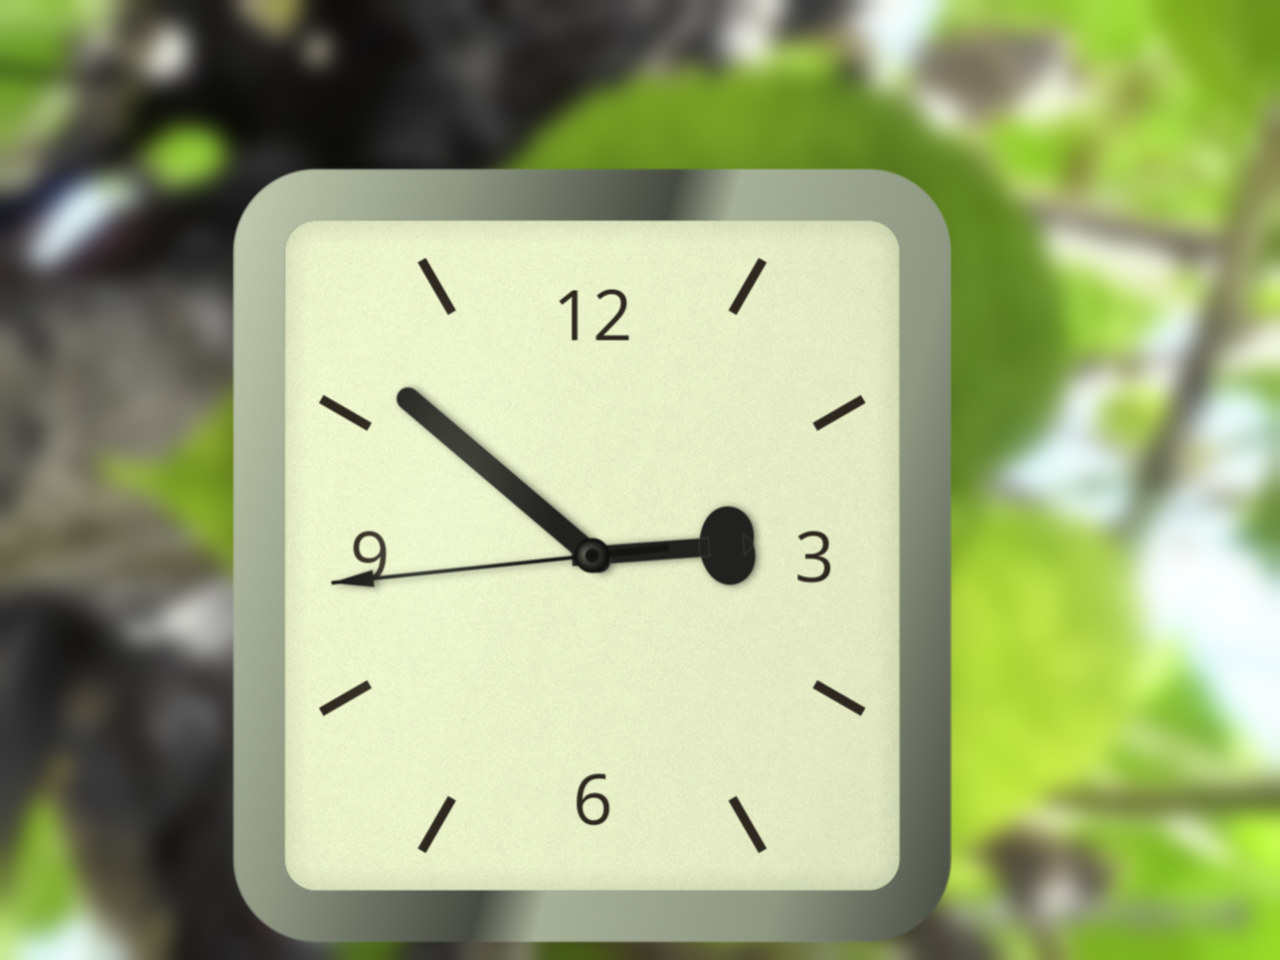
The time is 2h51m44s
